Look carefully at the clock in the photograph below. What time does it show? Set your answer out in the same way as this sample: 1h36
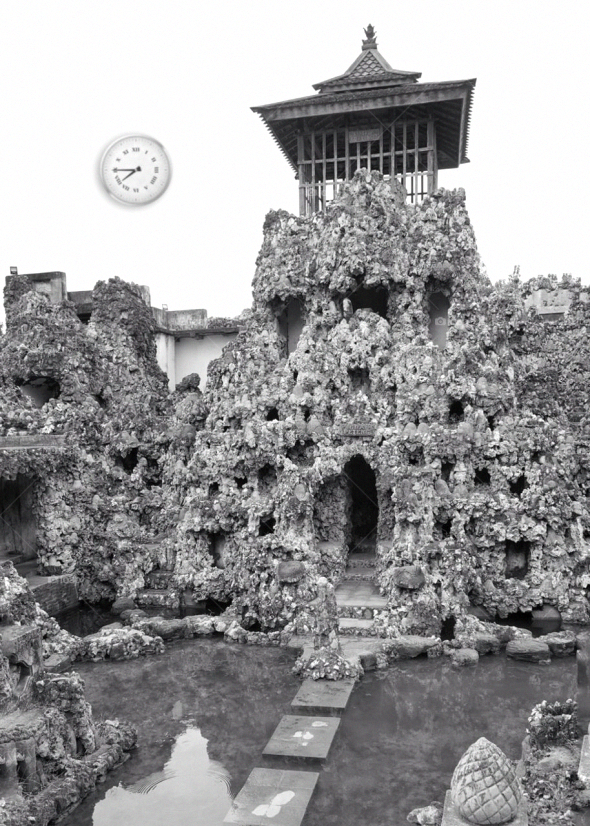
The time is 7h45
